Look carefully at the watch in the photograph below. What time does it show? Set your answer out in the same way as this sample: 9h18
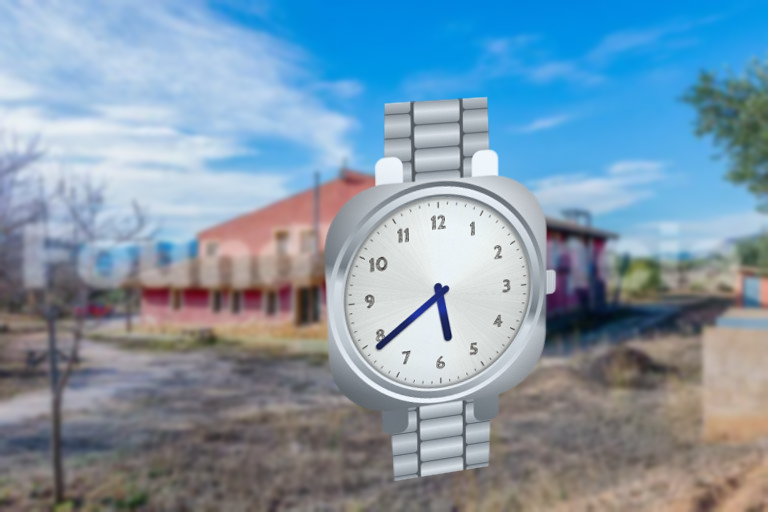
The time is 5h39
